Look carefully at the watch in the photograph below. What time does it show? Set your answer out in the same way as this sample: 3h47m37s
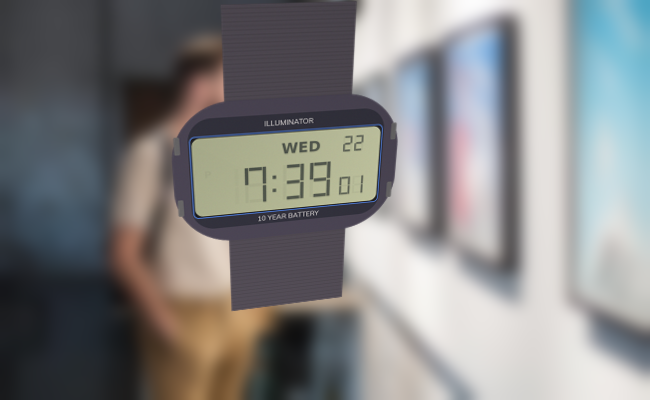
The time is 7h39m01s
